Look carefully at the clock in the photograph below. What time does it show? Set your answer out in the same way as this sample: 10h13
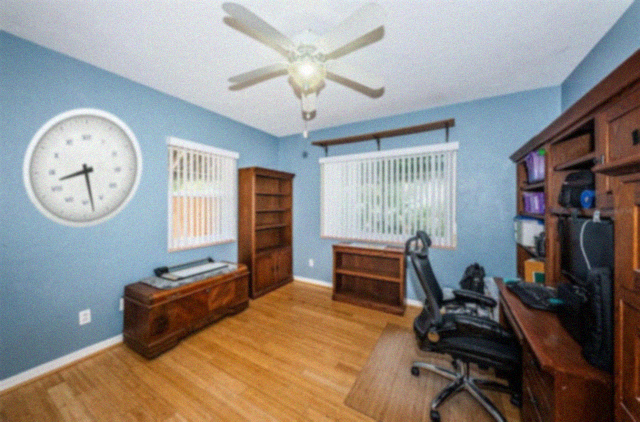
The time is 8h28
